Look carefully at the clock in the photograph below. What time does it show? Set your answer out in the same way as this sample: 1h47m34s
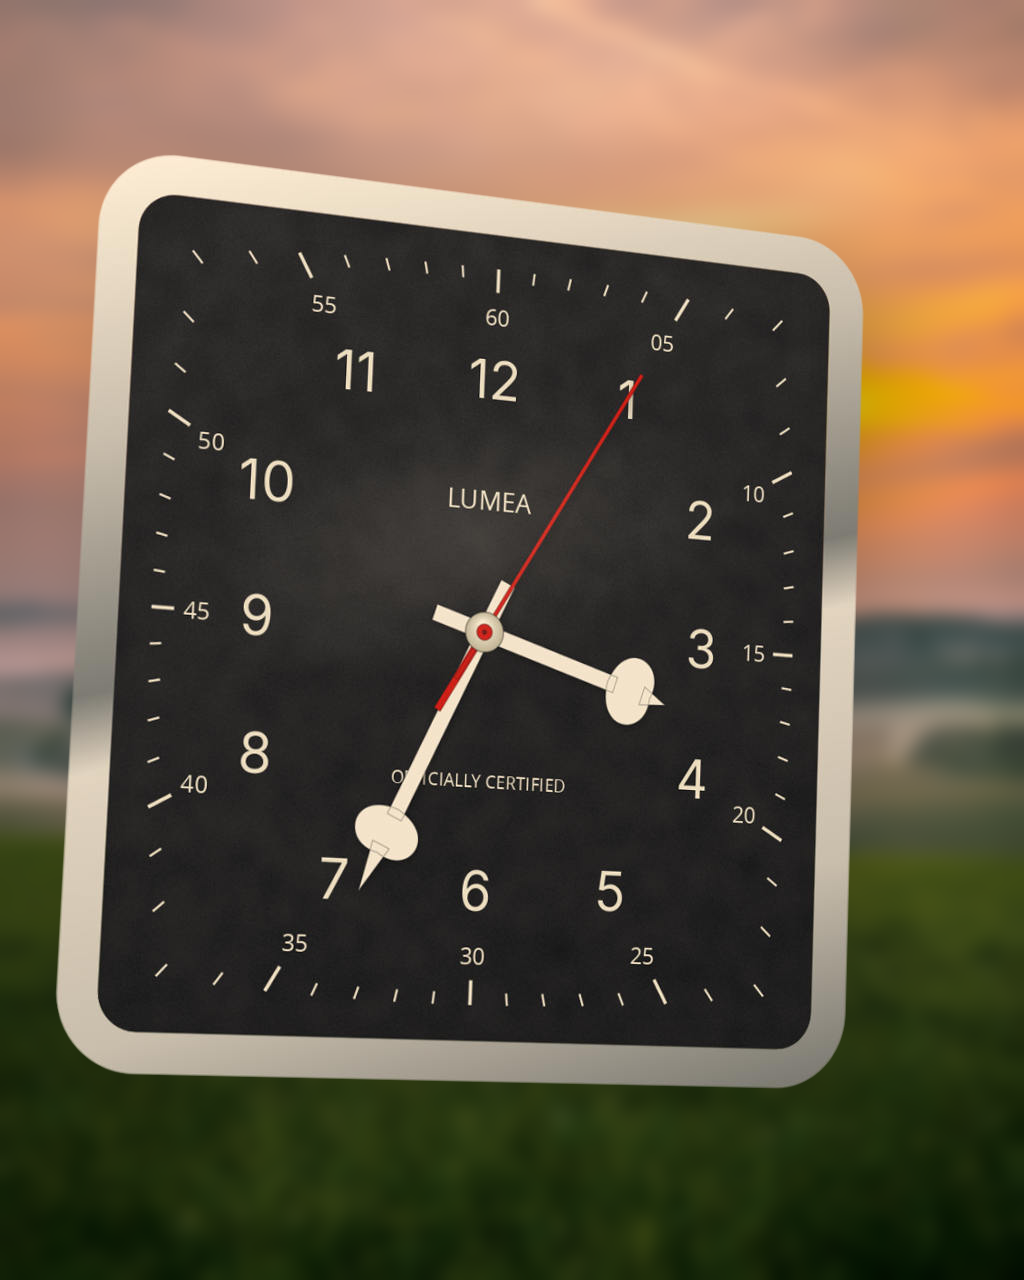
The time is 3h34m05s
